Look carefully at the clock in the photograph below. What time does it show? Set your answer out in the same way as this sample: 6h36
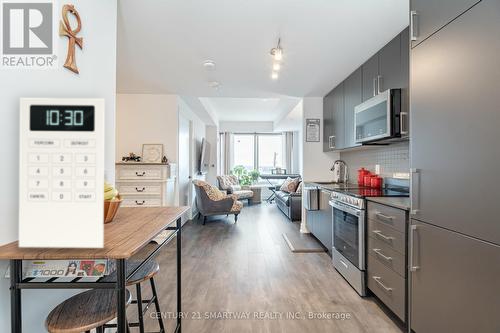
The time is 10h30
